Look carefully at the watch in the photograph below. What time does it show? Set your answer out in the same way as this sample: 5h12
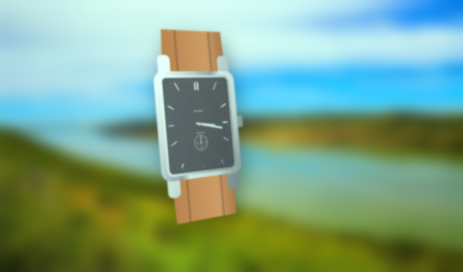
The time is 3h17
